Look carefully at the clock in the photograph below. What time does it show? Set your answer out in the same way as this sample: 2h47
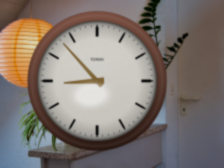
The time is 8h53
